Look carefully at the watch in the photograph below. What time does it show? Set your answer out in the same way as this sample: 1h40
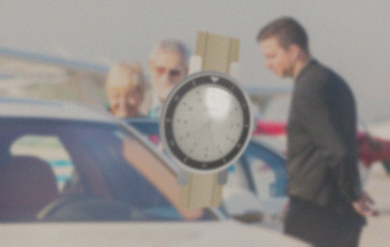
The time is 7h27
